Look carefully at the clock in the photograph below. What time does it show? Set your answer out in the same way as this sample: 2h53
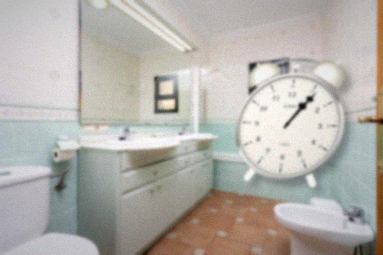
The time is 1h06
